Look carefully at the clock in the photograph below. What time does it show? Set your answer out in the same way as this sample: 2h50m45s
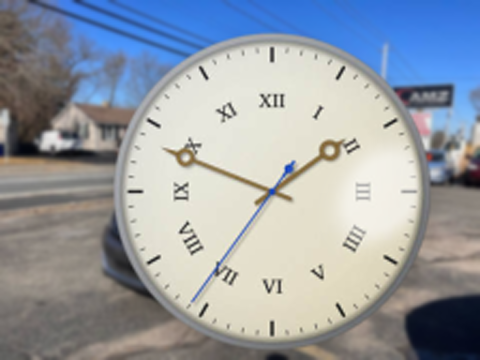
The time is 1h48m36s
